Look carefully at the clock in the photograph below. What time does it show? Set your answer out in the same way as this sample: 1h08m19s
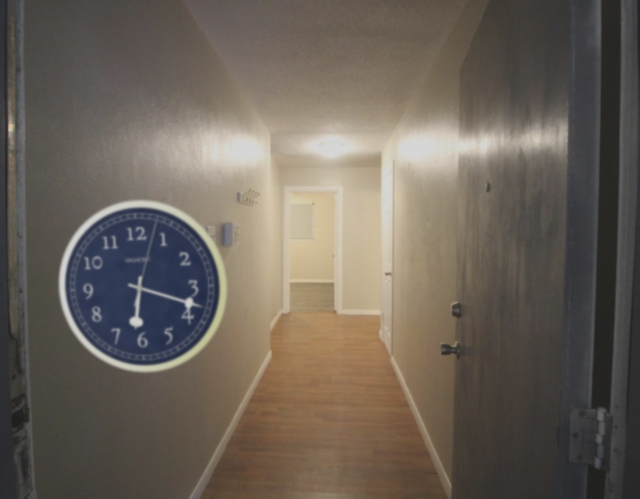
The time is 6h18m03s
